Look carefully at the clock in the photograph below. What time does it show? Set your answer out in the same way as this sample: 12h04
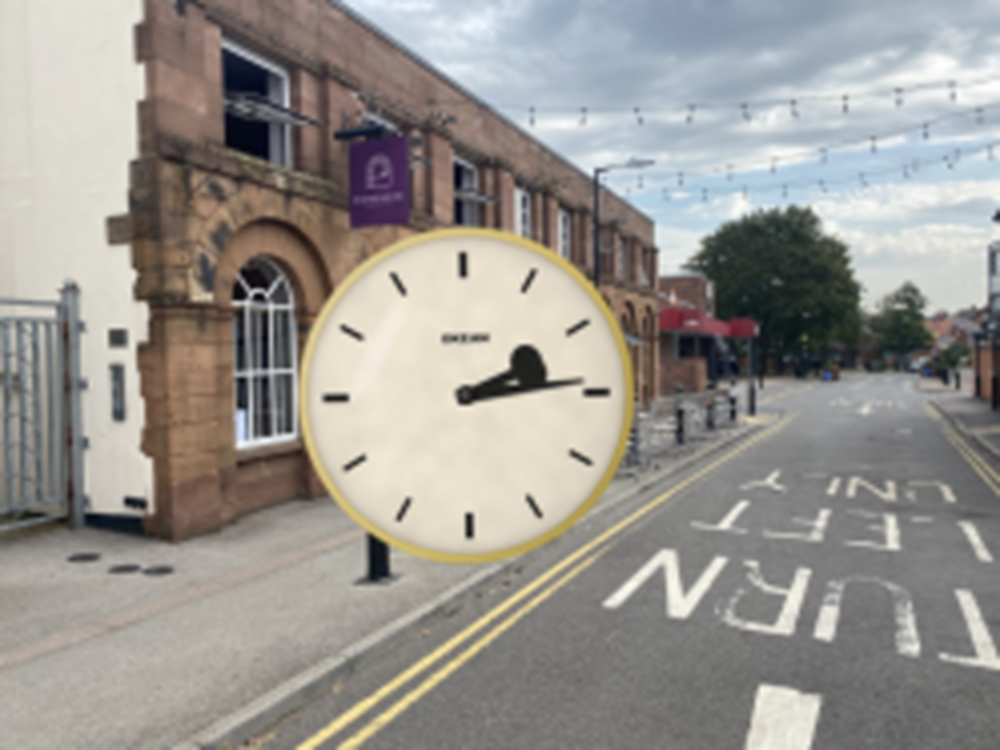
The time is 2h14
